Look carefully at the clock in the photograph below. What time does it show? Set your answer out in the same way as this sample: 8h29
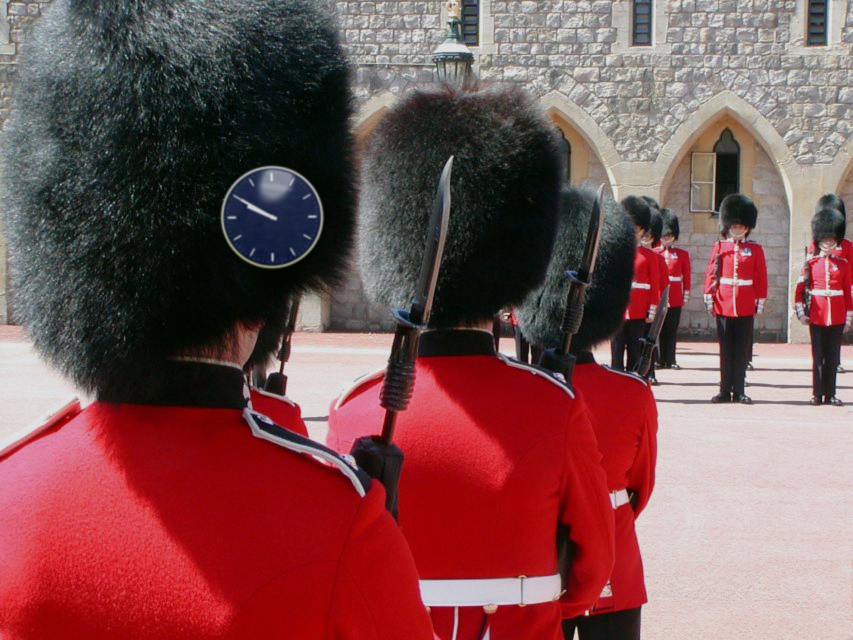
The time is 9h50
